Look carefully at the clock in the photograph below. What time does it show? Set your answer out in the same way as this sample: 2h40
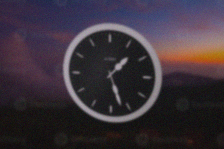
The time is 1h27
